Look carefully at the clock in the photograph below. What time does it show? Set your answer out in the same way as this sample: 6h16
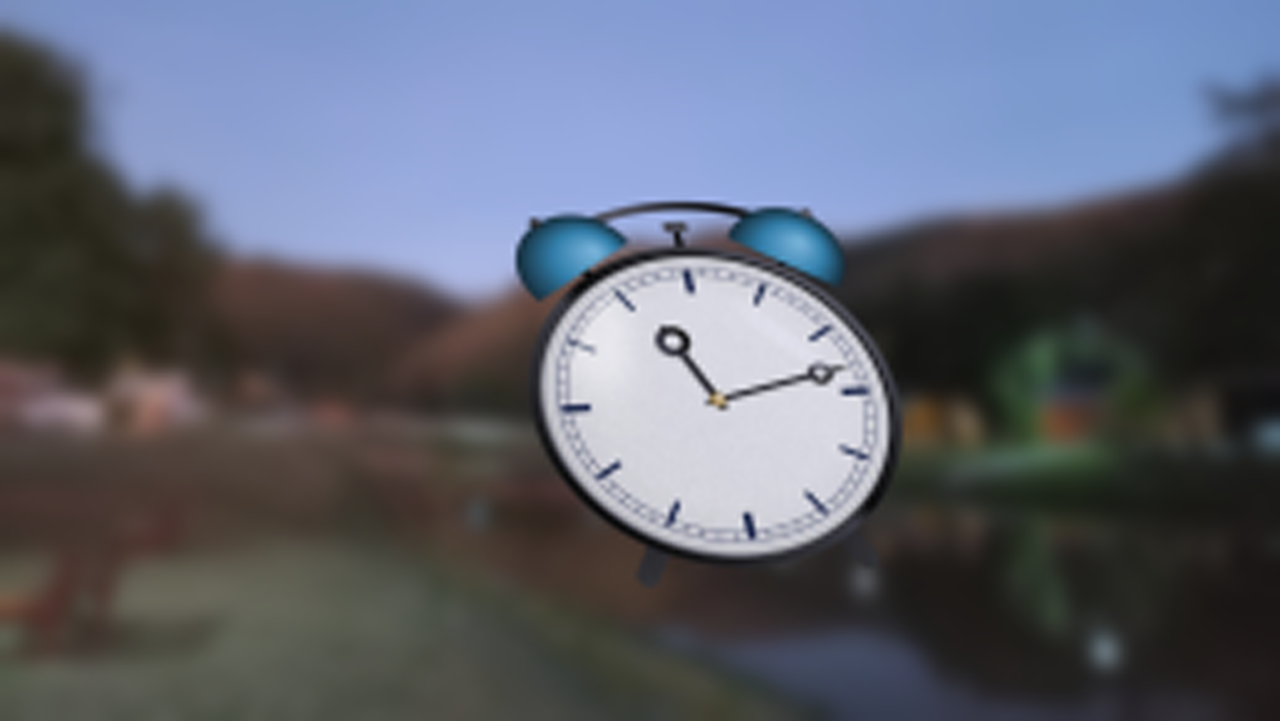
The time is 11h13
